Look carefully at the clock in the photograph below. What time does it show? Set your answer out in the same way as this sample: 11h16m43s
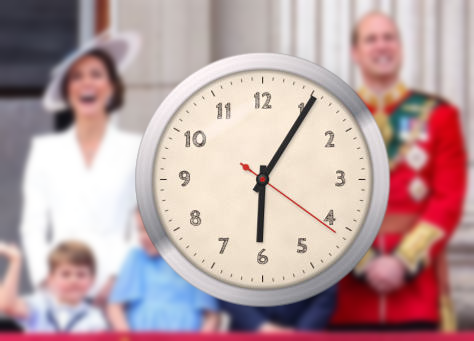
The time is 6h05m21s
